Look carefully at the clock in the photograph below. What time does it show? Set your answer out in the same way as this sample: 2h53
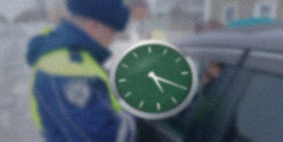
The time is 5h20
